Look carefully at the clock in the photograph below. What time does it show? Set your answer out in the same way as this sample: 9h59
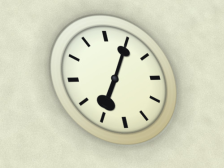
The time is 7h05
